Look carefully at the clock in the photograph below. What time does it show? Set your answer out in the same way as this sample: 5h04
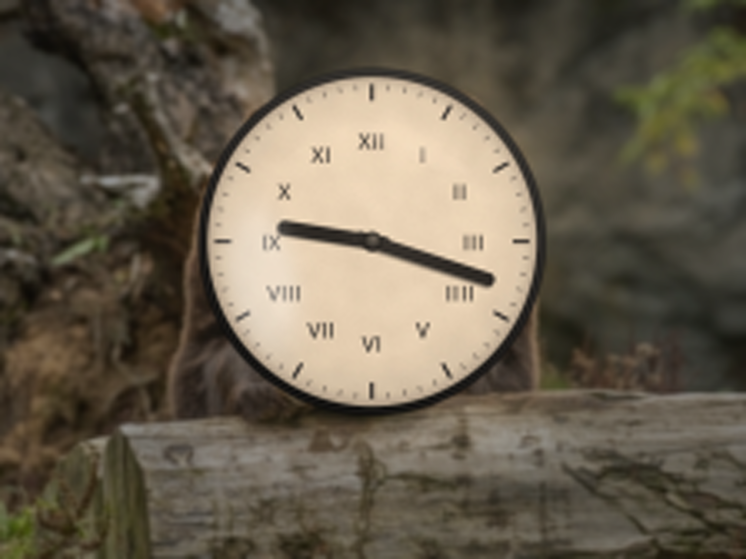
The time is 9h18
